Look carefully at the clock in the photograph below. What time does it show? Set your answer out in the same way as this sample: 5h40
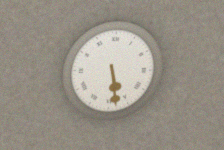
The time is 5h28
